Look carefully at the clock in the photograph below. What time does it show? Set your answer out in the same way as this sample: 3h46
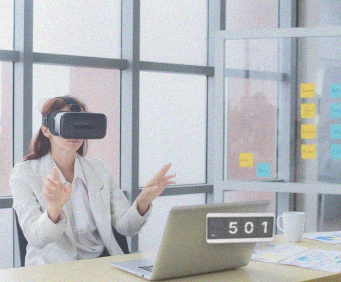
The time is 5h01
